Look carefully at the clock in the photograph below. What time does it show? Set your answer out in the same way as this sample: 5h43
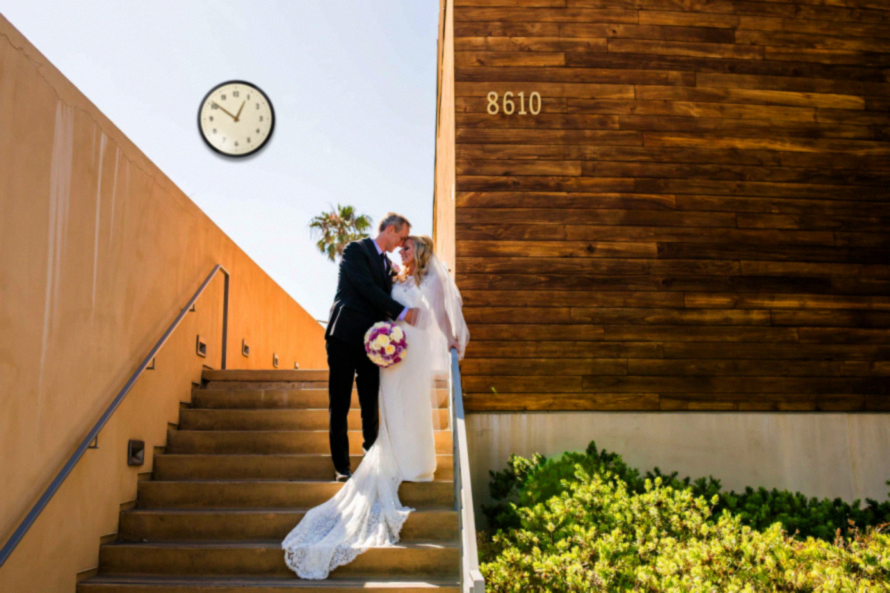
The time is 12h51
